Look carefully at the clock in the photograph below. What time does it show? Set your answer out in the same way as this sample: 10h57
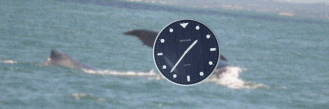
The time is 1h37
